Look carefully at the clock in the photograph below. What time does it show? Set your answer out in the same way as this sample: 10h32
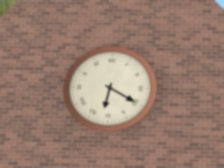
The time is 6h20
